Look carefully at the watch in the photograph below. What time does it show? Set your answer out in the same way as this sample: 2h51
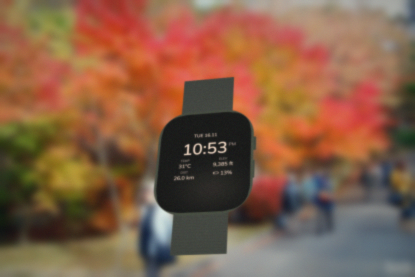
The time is 10h53
